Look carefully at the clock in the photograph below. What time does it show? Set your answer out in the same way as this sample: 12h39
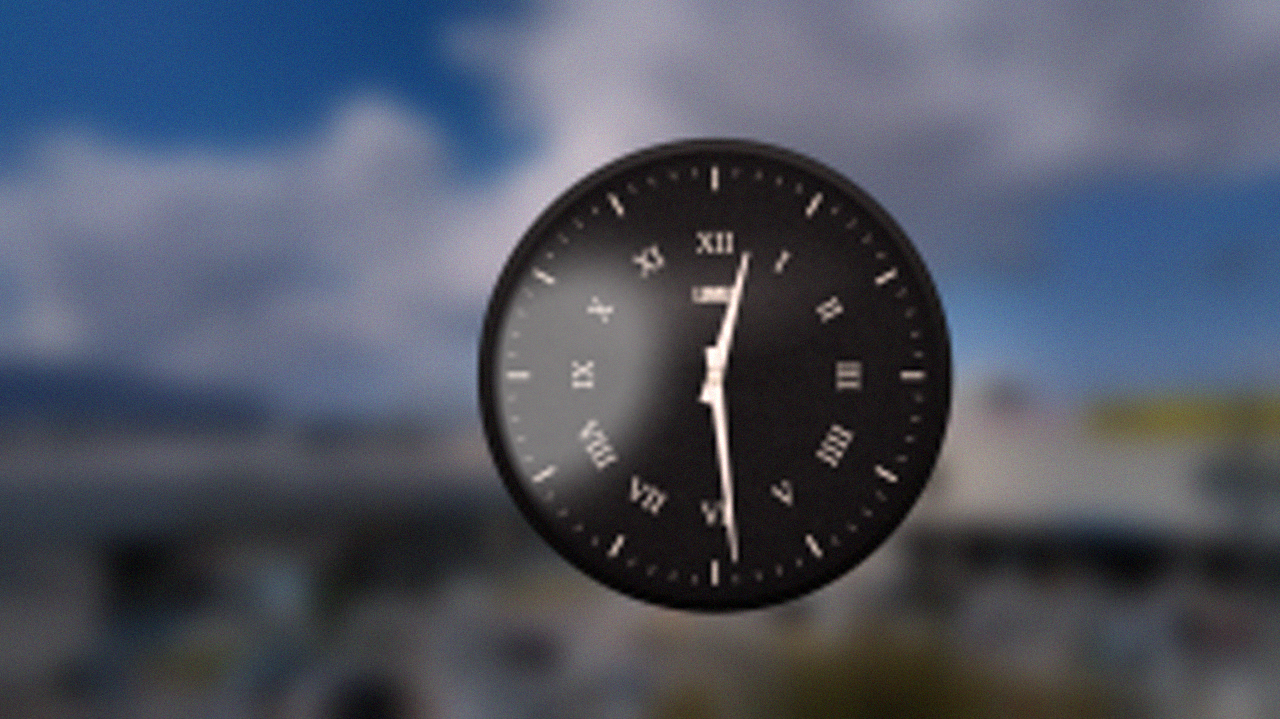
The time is 12h29
